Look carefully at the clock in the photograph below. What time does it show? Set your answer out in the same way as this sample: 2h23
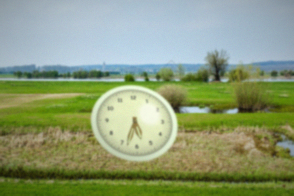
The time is 5h33
